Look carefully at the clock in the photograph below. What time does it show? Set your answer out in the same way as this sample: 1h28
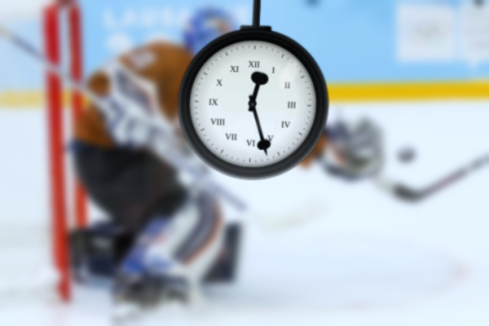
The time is 12h27
